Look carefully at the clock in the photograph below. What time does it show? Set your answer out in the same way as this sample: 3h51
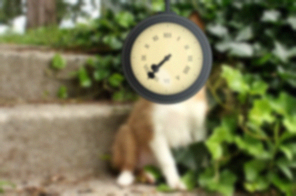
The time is 7h37
